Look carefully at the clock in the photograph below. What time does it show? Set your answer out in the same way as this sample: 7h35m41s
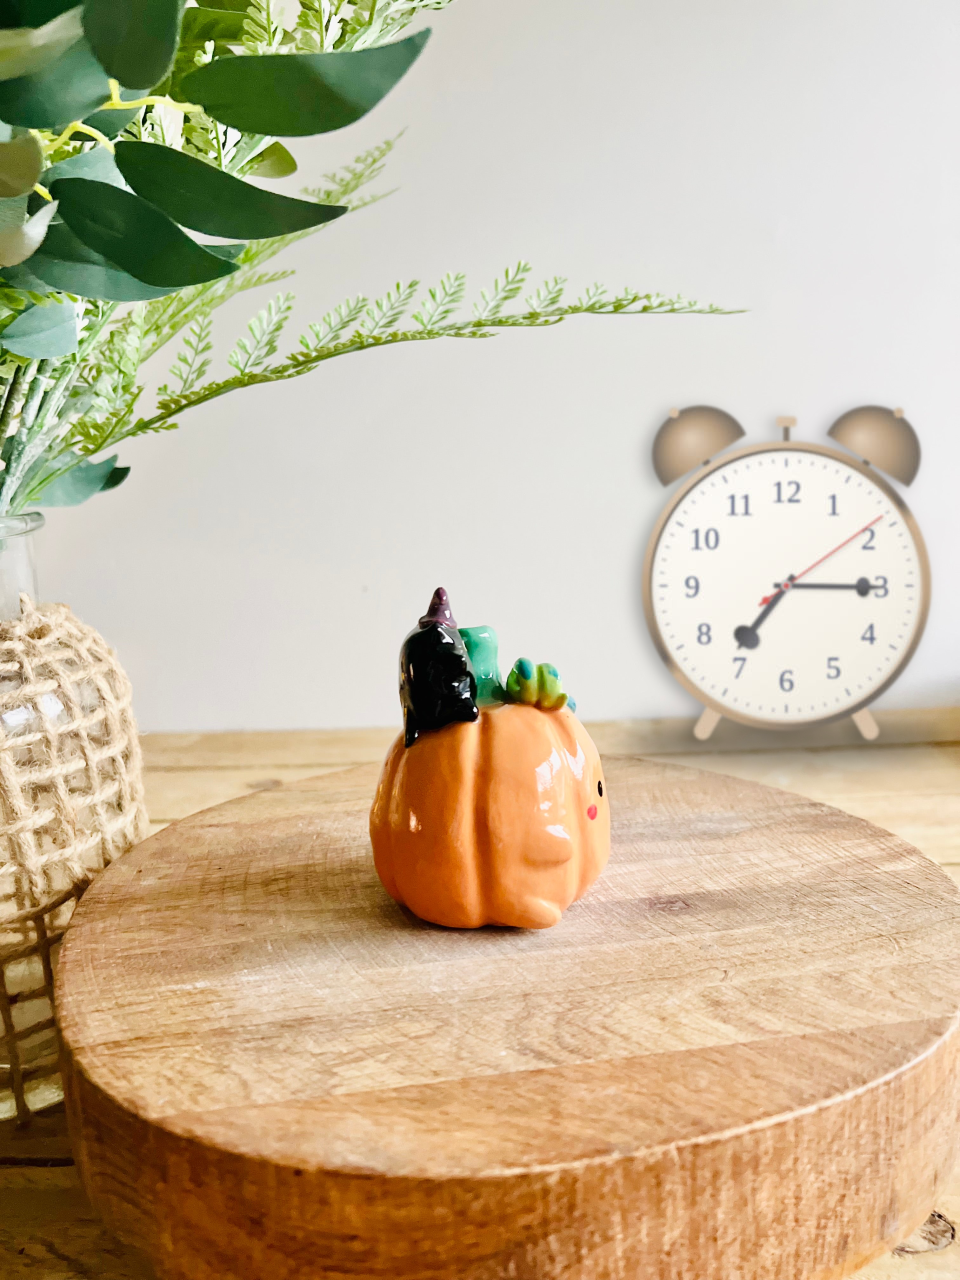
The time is 7h15m09s
